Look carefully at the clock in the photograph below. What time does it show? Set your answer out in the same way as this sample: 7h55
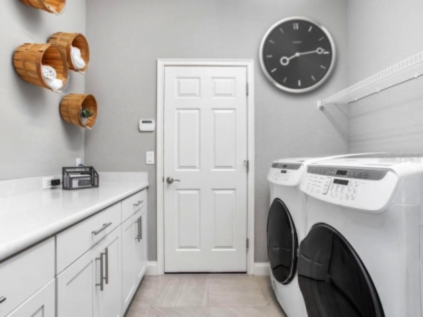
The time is 8h14
